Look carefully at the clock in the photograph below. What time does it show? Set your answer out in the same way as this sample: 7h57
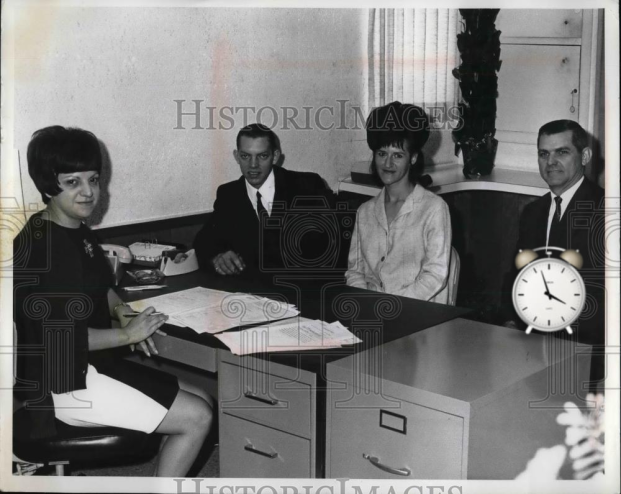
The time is 3h57
